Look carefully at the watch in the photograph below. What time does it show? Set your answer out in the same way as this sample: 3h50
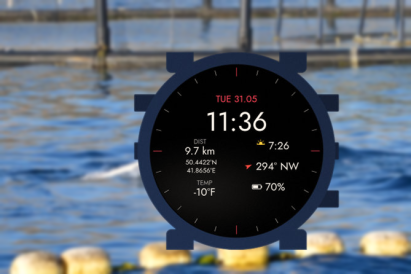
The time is 11h36
